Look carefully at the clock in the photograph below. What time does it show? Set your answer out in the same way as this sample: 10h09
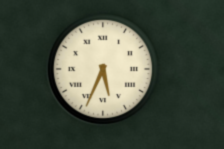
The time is 5h34
